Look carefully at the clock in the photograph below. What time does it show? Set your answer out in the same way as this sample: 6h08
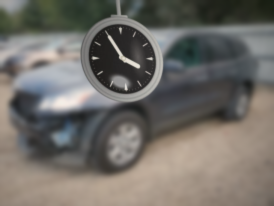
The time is 3h55
